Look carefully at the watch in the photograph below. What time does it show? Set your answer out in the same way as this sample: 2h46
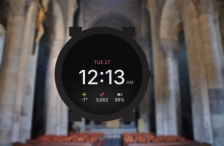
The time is 12h13
